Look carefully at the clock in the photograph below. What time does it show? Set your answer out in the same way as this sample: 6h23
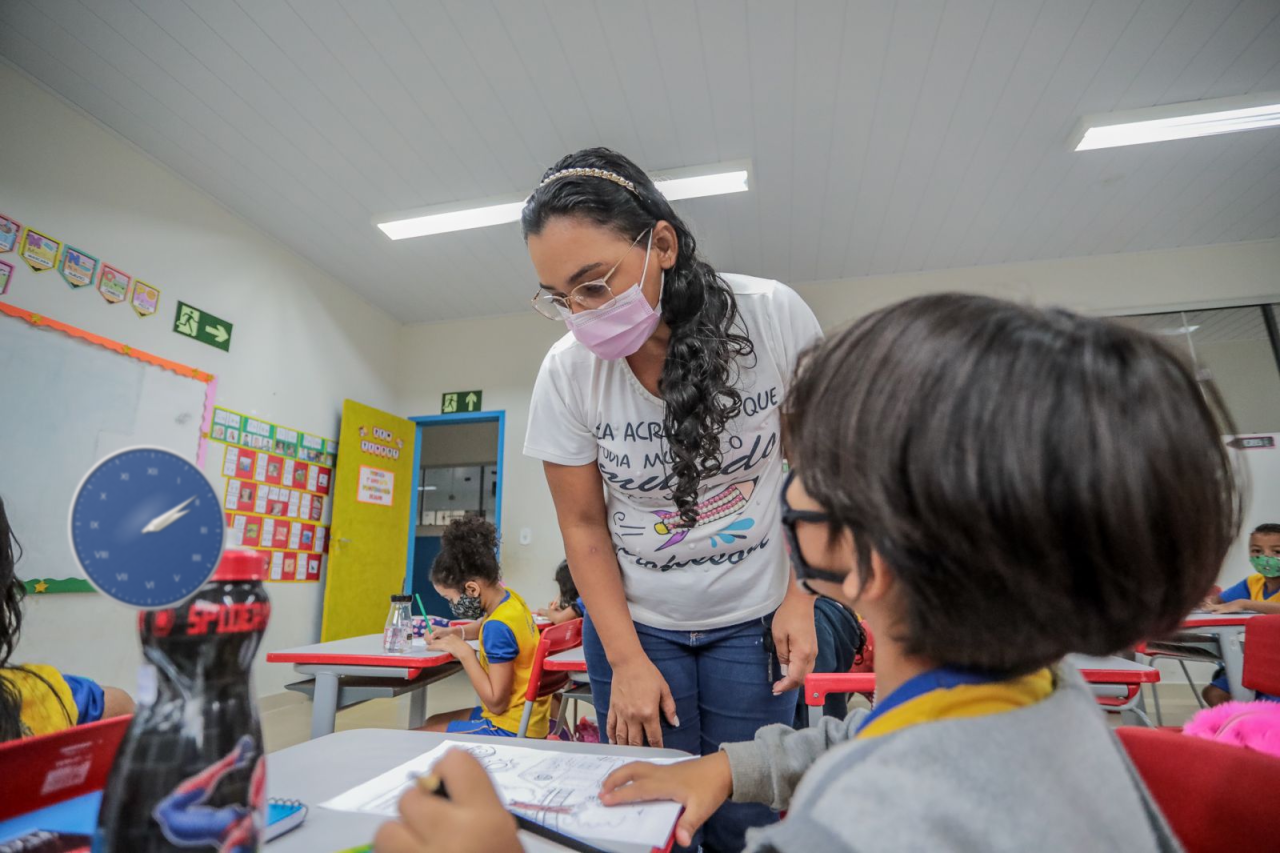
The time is 2h09
